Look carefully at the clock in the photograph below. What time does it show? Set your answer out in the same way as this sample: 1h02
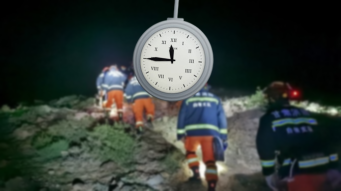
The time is 11h45
